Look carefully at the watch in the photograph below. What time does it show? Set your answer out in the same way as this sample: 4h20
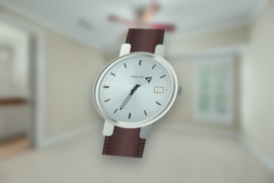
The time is 1h34
